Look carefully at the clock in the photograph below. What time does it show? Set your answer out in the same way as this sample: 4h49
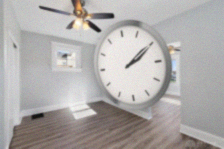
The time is 2h10
